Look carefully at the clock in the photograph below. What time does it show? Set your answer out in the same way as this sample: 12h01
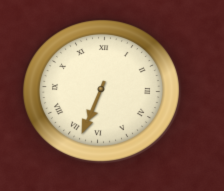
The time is 6h33
